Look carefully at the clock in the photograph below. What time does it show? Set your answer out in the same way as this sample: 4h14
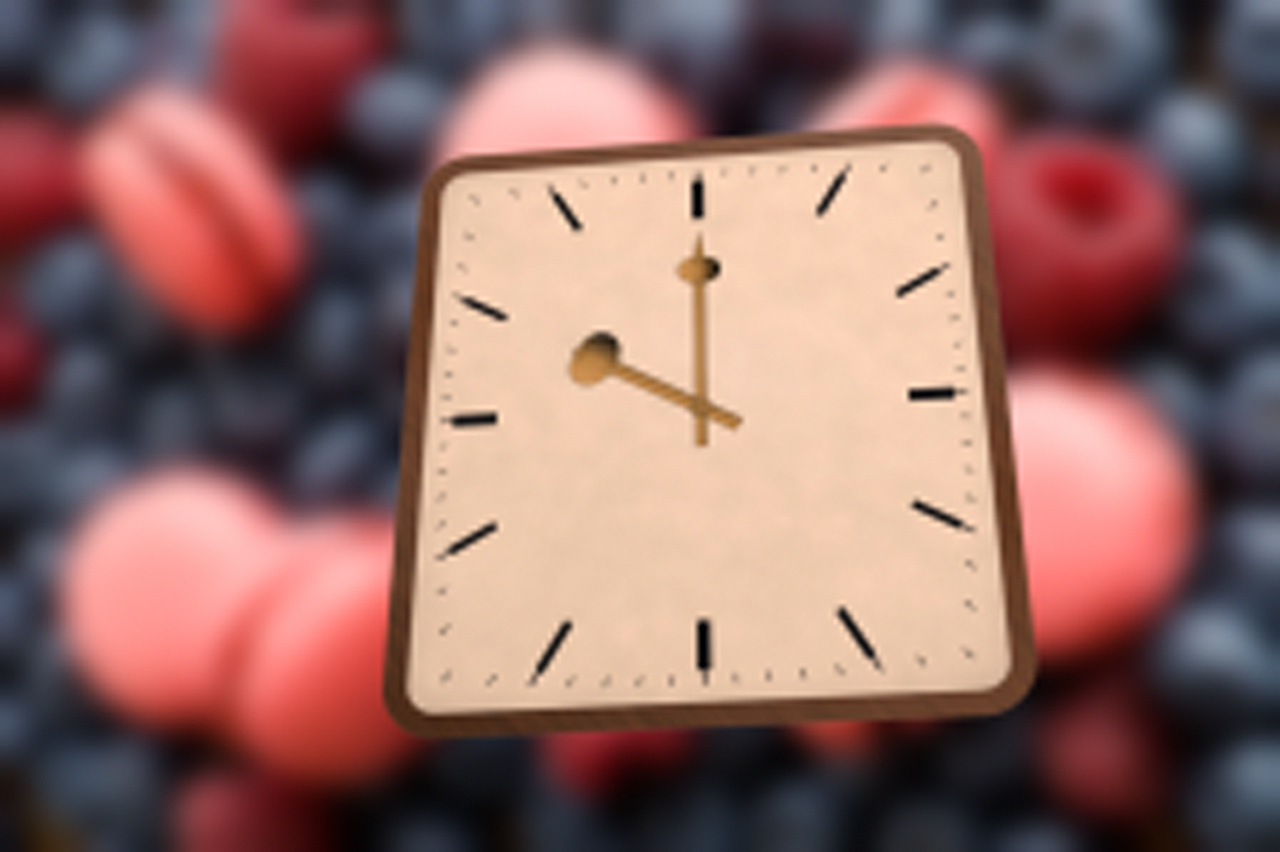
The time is 10h00
